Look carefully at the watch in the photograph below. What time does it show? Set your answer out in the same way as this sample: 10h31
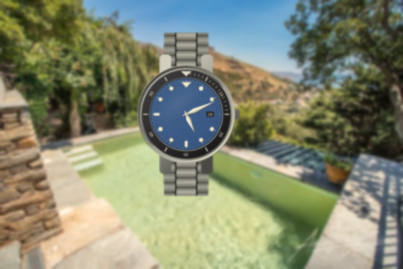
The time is 5h11
